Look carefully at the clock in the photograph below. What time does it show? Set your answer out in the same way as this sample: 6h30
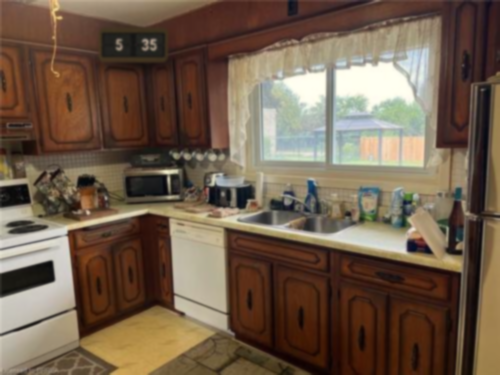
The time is 5h35
